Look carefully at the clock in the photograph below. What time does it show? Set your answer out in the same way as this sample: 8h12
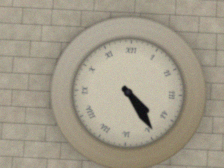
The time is 4h24
